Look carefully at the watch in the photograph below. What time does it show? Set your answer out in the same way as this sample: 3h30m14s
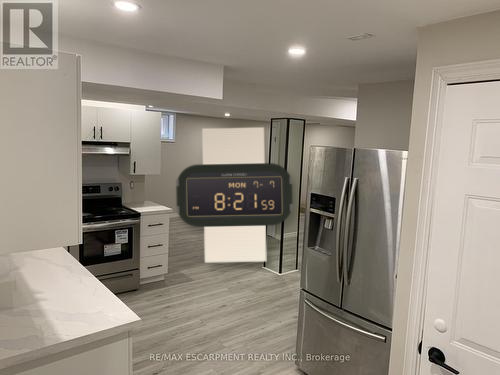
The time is 8h21m59s
